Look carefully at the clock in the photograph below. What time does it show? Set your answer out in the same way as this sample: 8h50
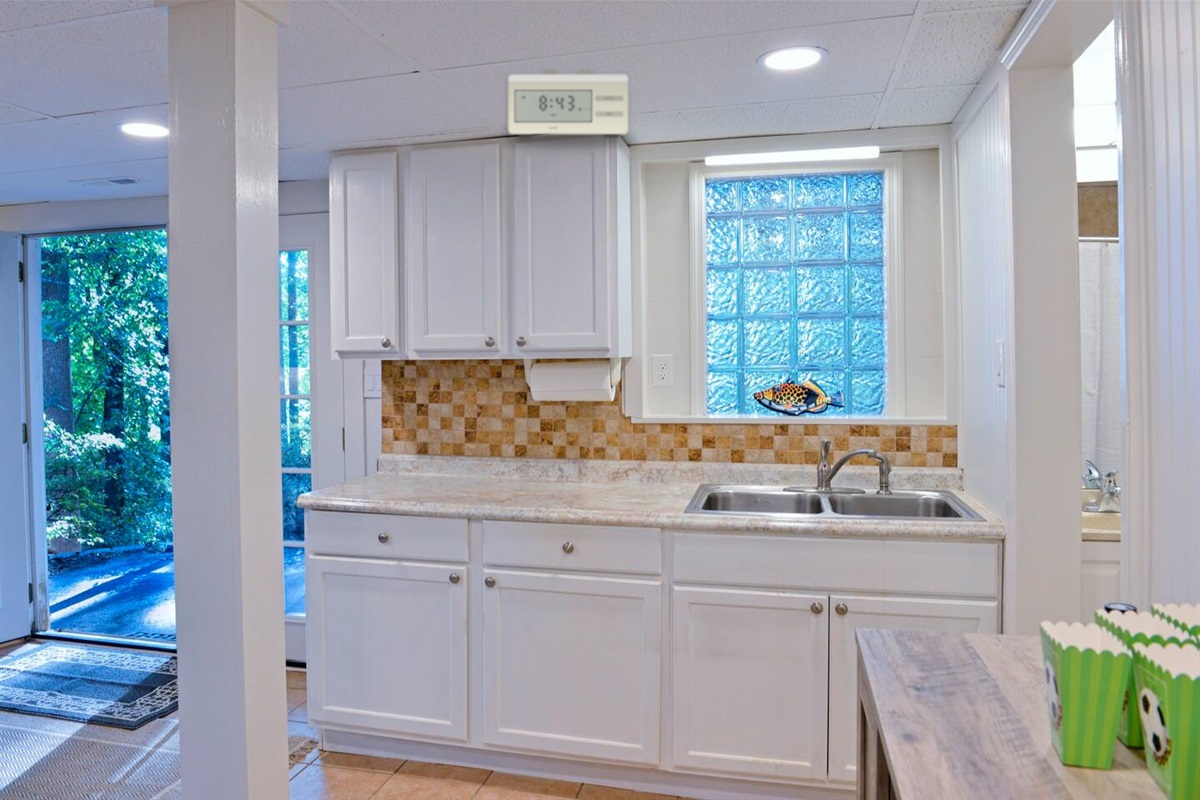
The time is 8h43
